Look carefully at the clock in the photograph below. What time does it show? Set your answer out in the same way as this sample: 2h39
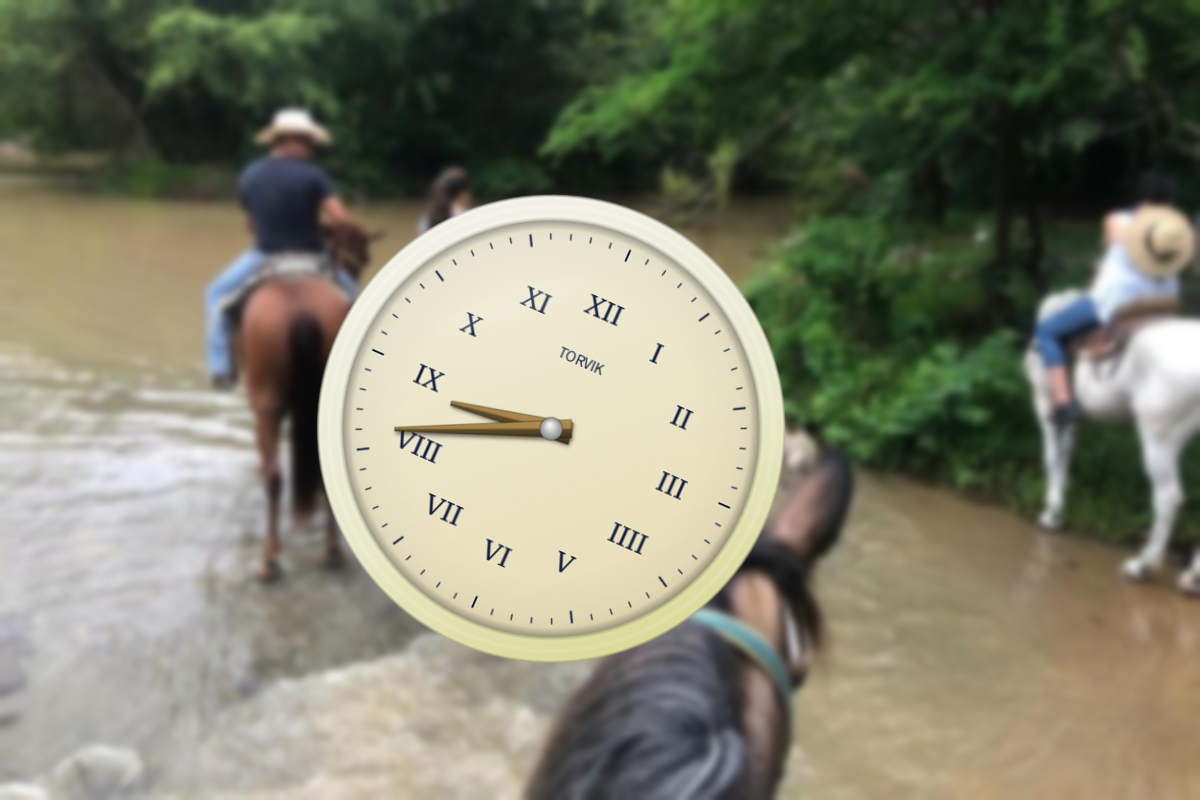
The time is 8h41
